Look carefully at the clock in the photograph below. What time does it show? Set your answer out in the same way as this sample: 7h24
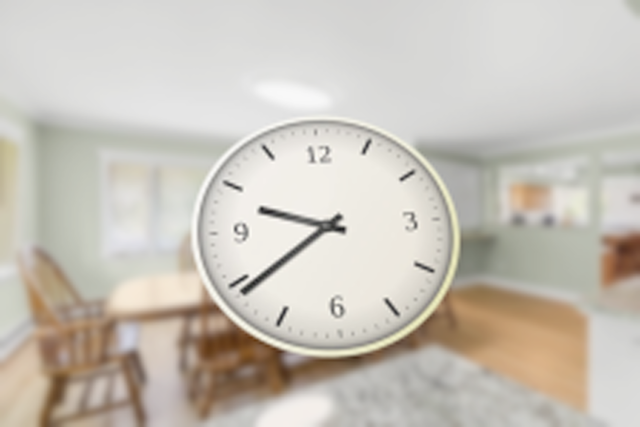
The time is 9h39
